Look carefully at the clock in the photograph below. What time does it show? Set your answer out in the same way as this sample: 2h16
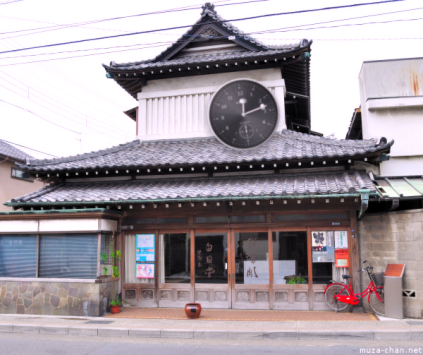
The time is 12h13
